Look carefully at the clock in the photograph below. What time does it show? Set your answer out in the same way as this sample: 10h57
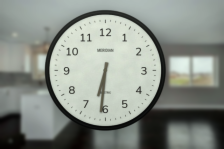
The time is 6h31
